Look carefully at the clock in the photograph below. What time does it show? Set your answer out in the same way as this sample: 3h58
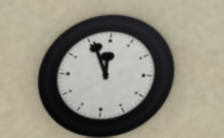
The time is 11h56
